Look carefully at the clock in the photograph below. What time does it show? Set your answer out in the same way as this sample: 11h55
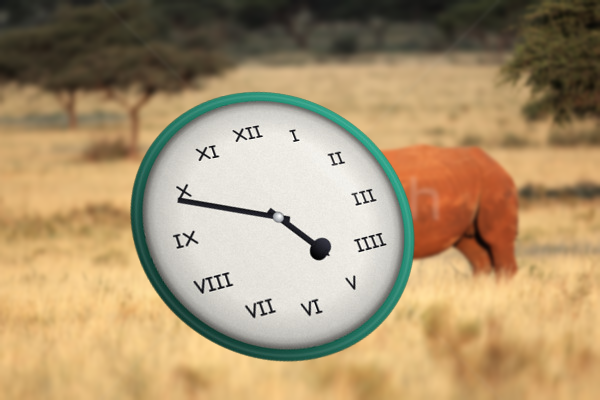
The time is 4h49
